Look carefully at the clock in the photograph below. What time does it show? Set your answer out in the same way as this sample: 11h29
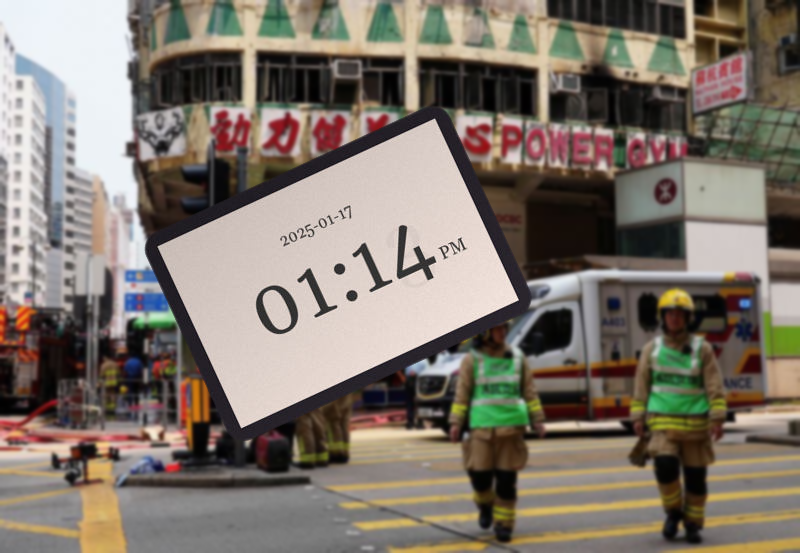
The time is 1h14
